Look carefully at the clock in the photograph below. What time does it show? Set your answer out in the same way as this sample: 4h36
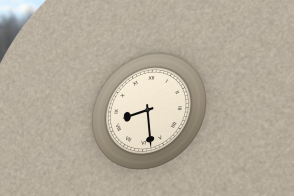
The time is 8h28
